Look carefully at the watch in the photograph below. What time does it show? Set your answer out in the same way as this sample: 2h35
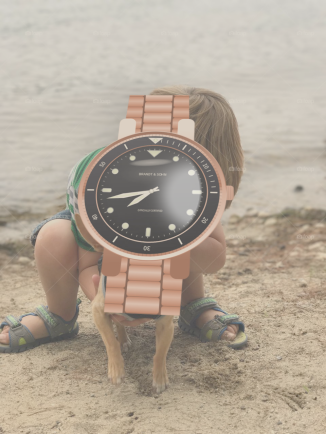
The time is 7h43
